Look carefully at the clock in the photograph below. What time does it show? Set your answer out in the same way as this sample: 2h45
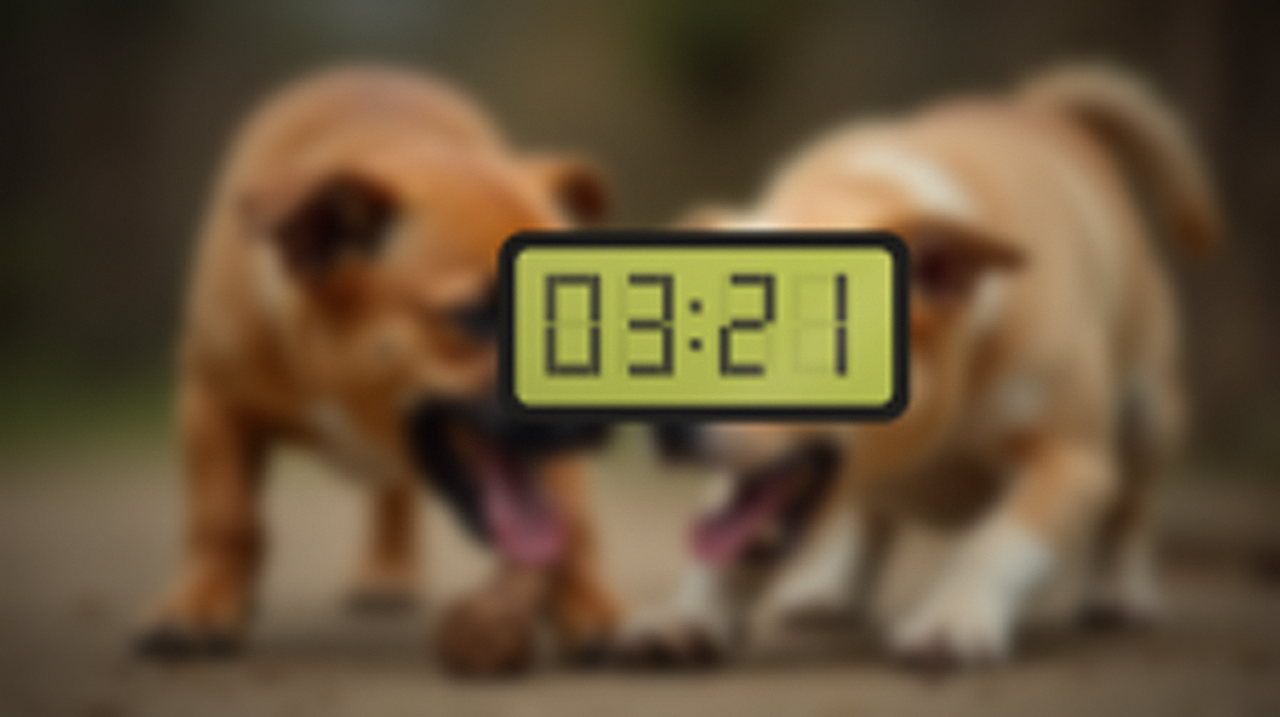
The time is 3h21
